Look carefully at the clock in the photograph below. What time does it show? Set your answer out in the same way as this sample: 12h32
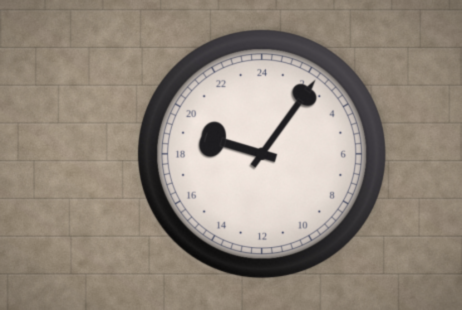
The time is 19h06
